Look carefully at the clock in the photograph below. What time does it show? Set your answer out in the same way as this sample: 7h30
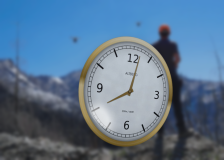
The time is 8h02
